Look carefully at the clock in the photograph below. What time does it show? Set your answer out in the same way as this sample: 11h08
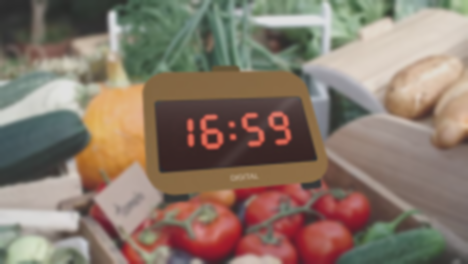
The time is 16h59
